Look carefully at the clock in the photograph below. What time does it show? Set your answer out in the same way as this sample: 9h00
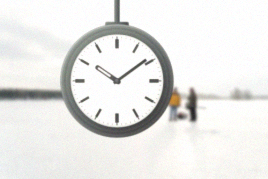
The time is 10h09
